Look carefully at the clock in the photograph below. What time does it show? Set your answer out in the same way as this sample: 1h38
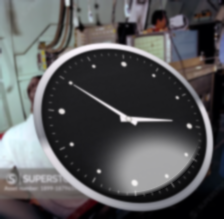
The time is 2h50
